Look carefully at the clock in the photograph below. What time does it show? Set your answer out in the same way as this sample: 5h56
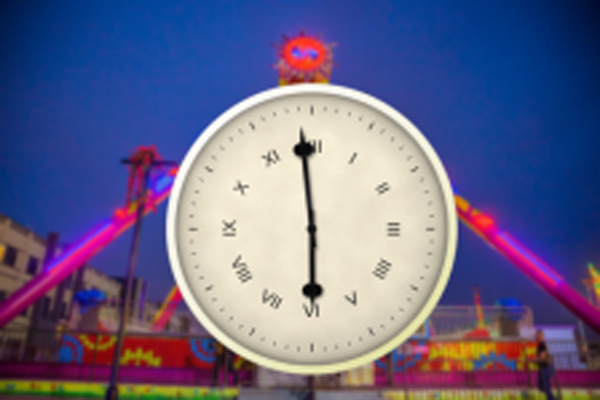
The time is 5h59
